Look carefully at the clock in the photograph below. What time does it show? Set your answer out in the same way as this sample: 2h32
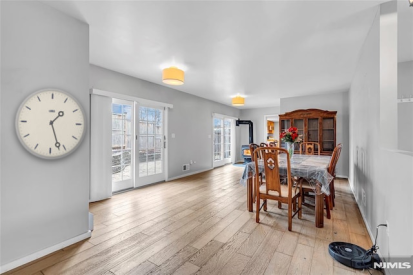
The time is 1h27
